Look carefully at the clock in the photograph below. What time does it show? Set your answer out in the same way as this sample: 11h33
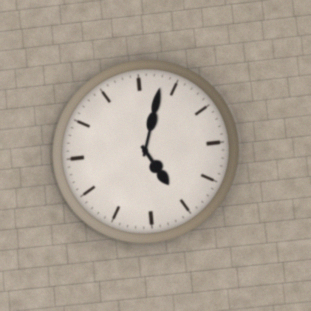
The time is 5h03
